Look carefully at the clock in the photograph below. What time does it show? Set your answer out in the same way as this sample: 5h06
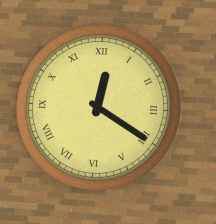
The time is 12h20
